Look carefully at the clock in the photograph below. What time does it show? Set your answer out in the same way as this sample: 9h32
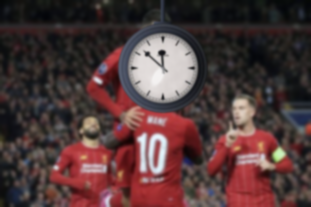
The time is 11h52
